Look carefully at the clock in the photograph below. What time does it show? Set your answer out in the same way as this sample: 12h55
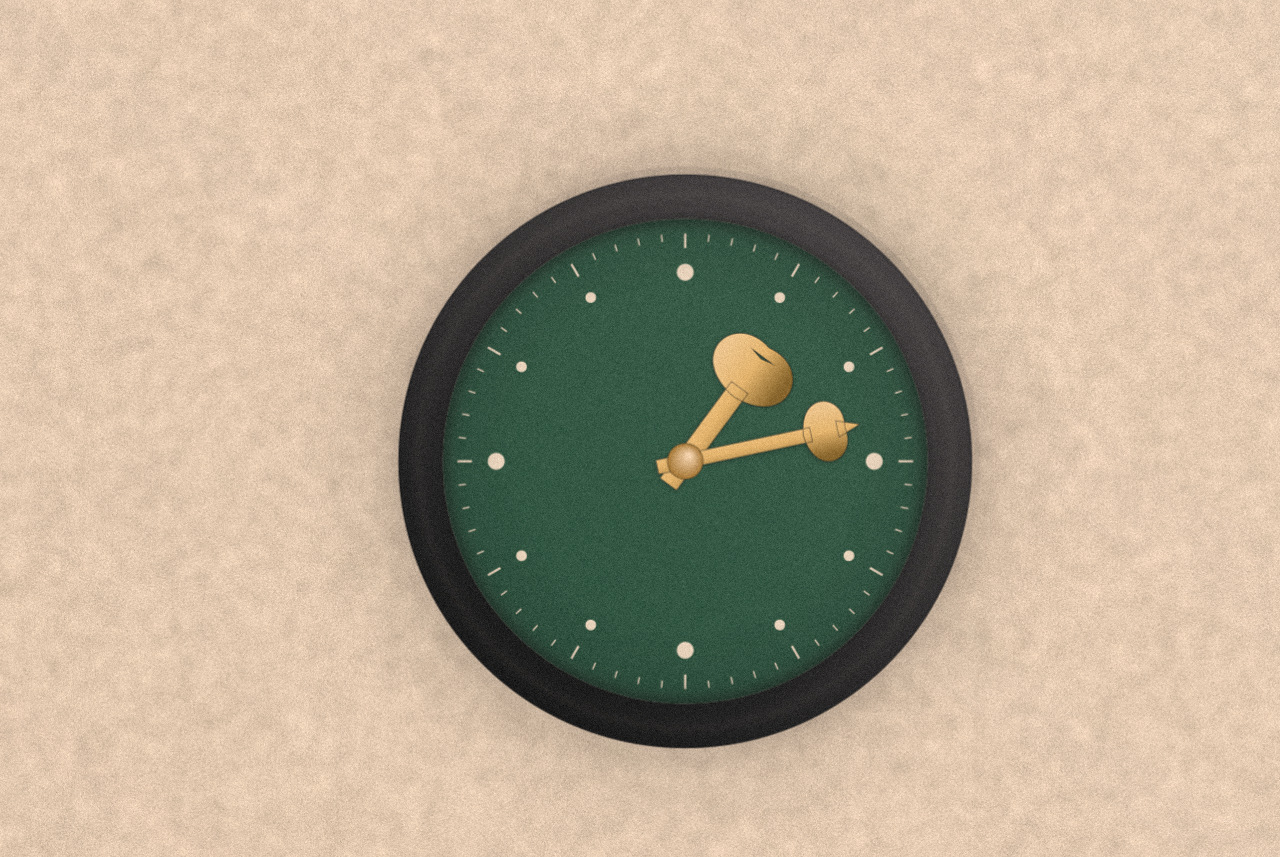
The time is 1h13
